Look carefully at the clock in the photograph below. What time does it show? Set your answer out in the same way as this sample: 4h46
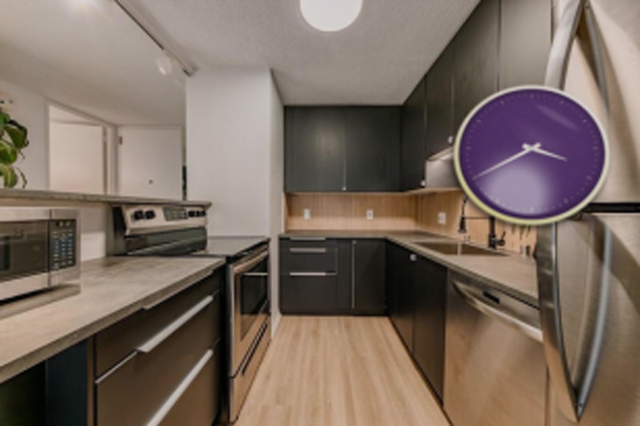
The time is 3h40
